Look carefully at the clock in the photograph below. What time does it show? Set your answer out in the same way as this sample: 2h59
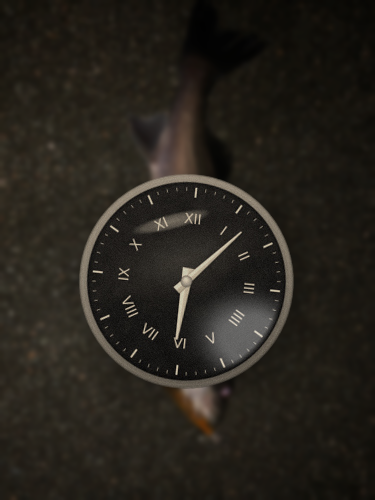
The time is 6h07
